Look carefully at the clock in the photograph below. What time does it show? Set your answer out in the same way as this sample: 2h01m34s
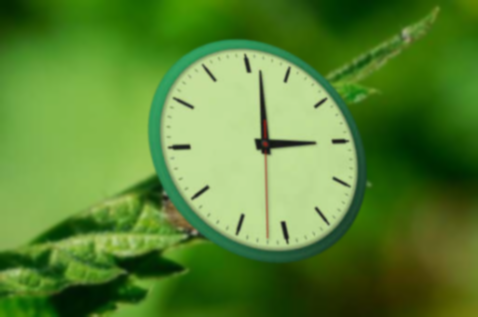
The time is 3h01m32s
